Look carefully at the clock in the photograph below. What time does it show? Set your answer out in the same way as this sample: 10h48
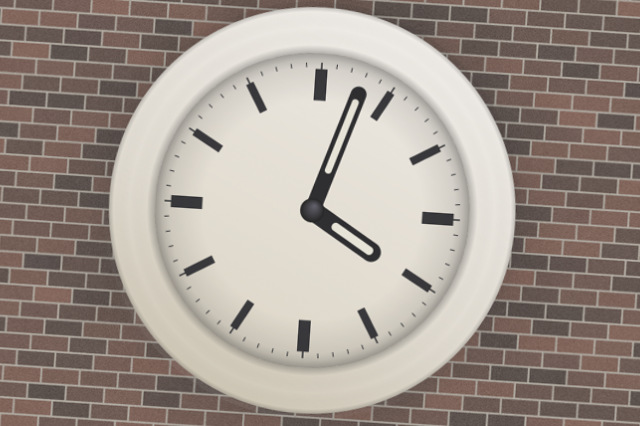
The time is 4h03
